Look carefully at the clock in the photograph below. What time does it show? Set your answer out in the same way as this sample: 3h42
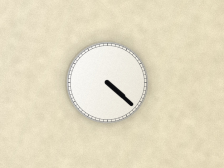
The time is 4h22
